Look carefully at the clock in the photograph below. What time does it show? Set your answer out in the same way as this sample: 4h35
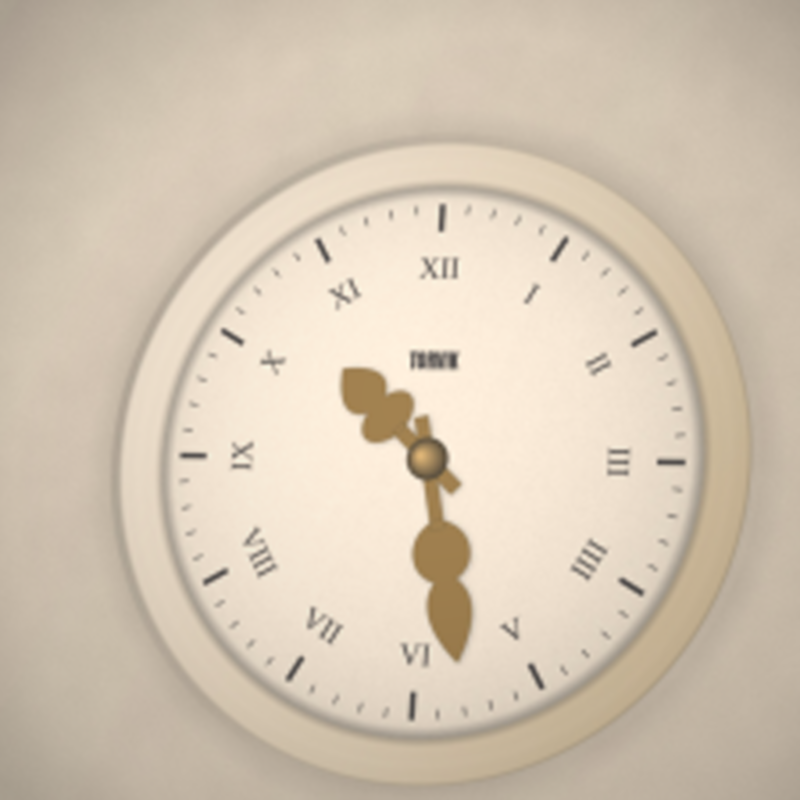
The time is 10h28
